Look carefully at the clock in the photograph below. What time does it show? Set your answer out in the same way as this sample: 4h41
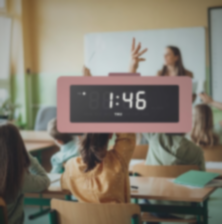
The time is 1h46
